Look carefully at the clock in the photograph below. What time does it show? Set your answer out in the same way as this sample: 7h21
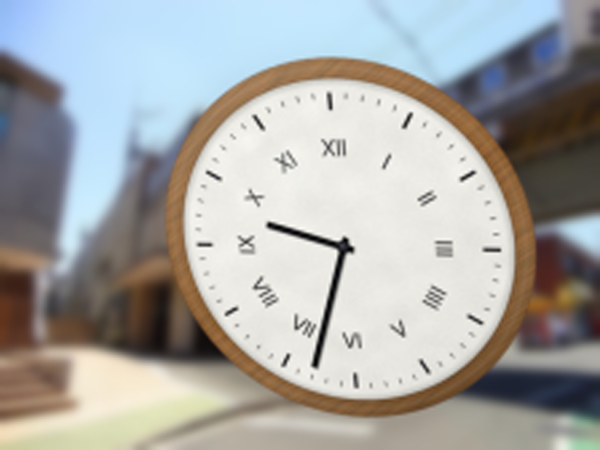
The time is 9h33
